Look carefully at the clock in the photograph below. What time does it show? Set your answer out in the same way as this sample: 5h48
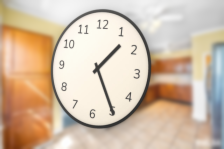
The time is 1h25
